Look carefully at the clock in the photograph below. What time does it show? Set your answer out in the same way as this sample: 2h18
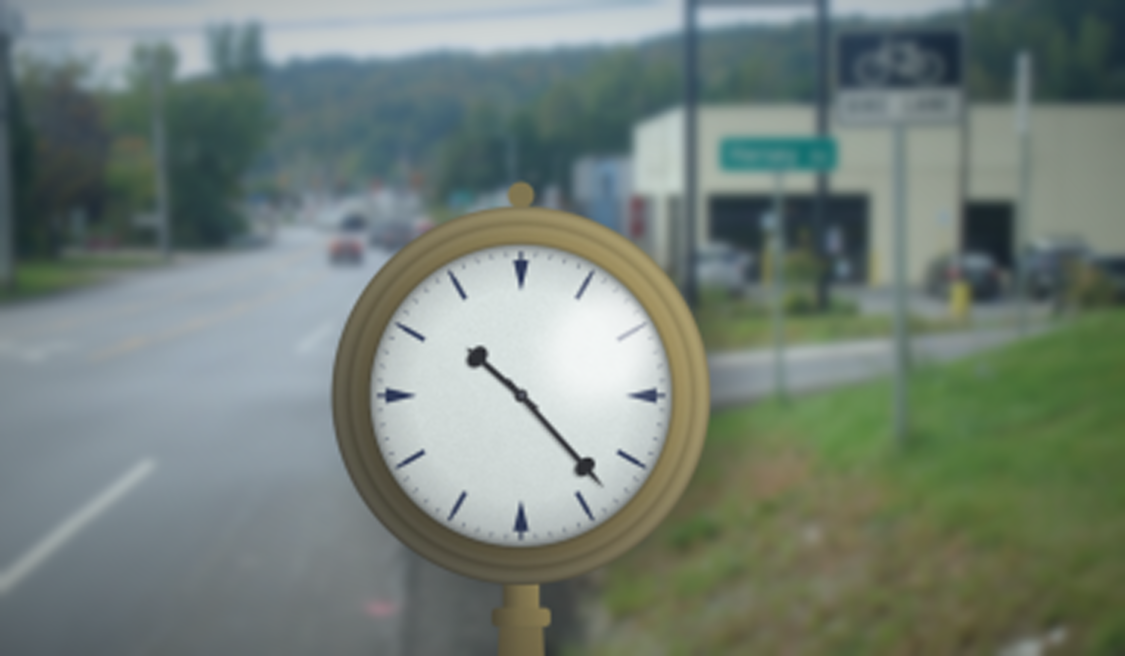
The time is 10h23
